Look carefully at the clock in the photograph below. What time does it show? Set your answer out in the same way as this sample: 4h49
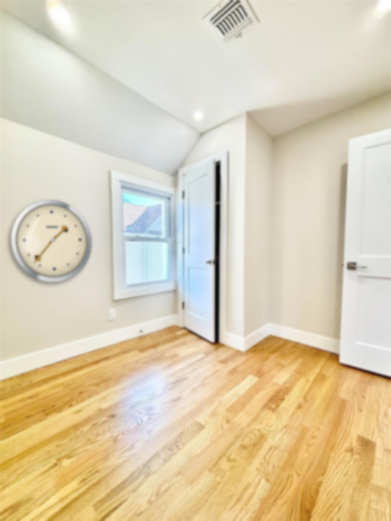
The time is 1h37
